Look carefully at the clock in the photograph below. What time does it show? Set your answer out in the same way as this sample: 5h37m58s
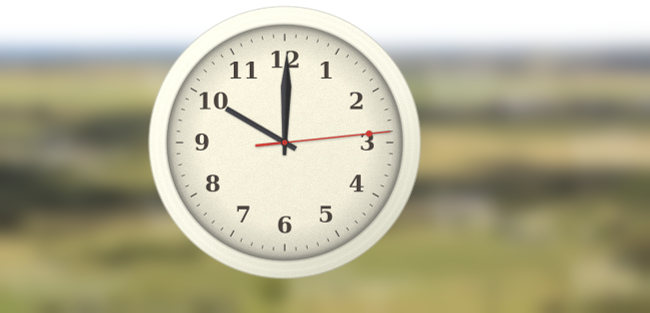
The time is 10h00m14s
